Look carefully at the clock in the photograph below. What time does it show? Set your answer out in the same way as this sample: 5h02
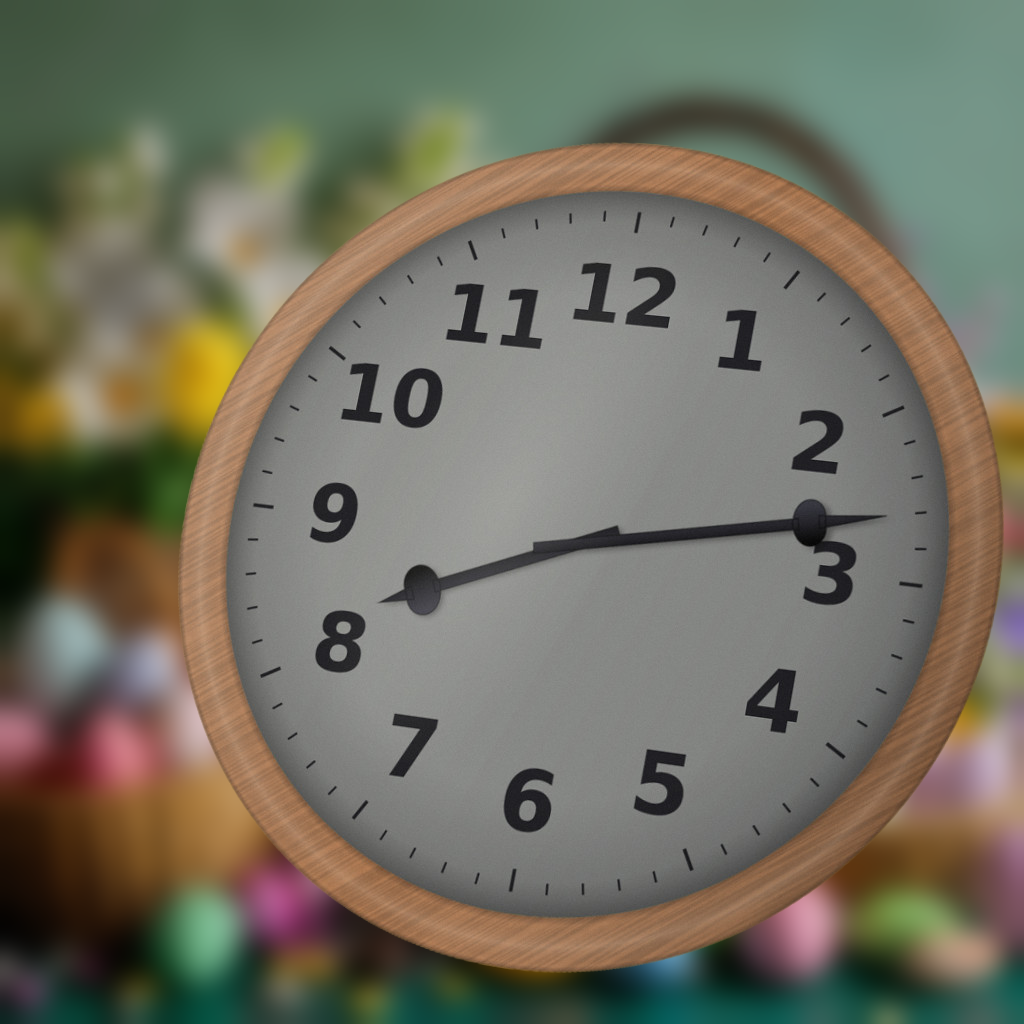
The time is 8h13
